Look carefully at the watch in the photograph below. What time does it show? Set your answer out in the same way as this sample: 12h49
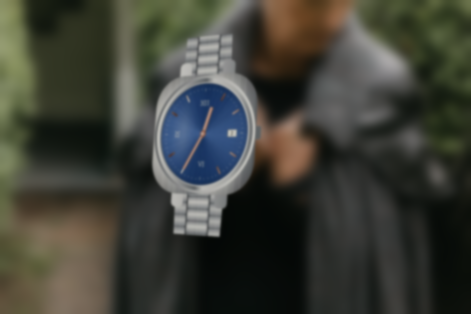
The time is 12h35
